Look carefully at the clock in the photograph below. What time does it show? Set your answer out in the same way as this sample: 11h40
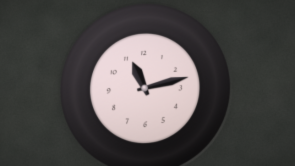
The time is 11h13
